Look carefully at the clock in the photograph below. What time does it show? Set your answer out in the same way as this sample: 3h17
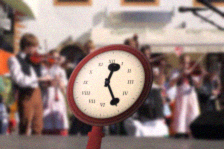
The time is 12h25
